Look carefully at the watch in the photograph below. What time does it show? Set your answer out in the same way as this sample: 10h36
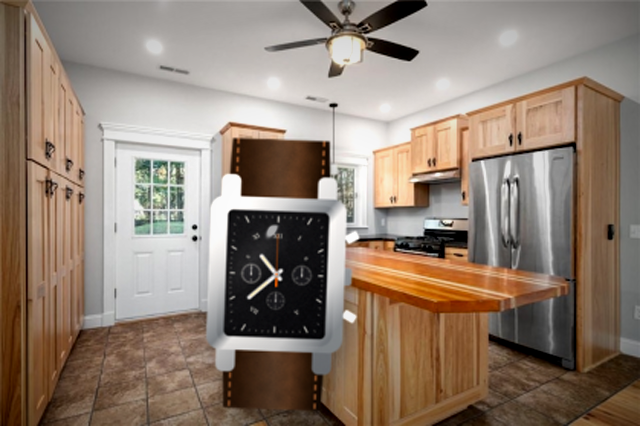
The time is 10h38
